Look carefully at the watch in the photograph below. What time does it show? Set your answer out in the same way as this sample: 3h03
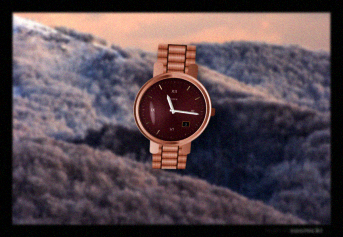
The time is 11h16
